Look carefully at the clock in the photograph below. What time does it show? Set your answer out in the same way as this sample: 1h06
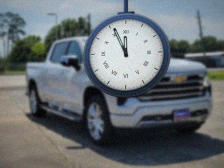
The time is 11h56
